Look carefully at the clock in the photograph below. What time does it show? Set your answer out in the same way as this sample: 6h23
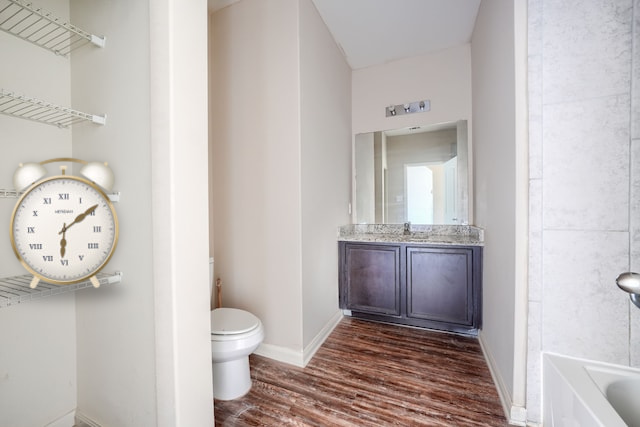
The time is 6h09
